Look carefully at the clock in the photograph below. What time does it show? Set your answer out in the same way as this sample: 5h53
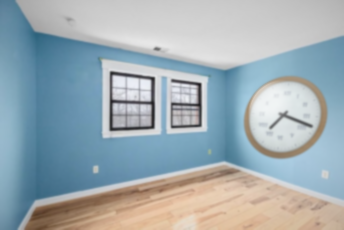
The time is 7h18
